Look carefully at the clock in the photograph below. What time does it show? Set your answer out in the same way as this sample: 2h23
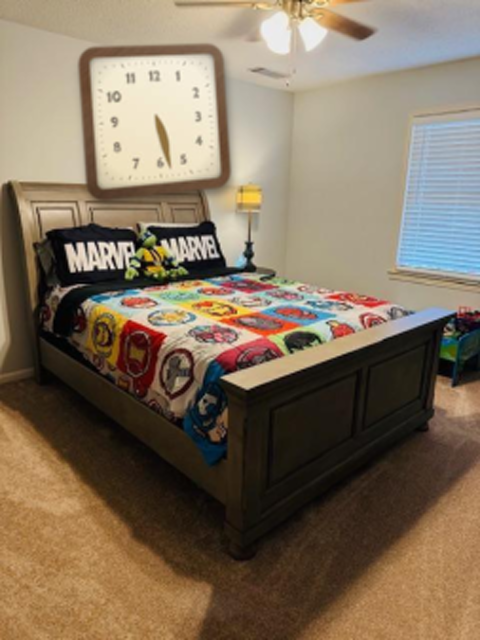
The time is 5h28
